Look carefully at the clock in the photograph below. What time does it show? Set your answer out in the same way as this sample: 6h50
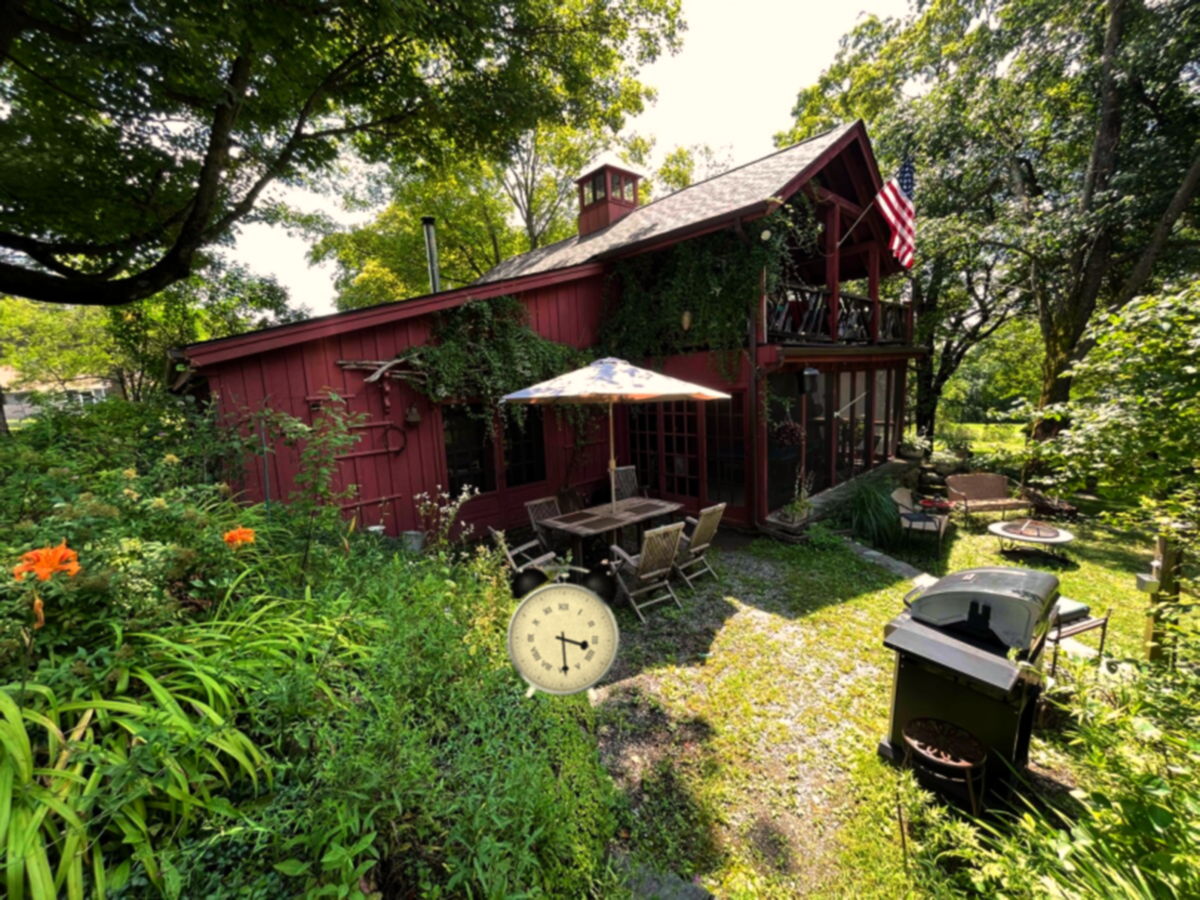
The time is 3h29
